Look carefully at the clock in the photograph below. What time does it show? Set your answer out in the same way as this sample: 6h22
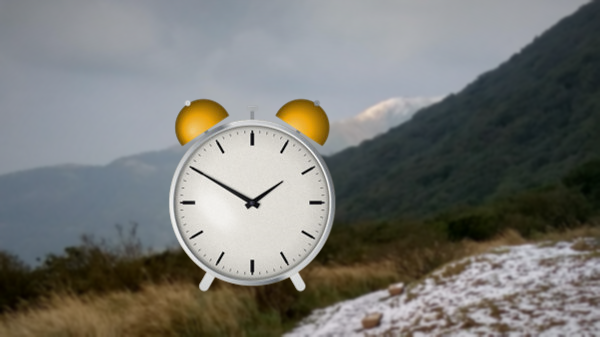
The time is 1h50
